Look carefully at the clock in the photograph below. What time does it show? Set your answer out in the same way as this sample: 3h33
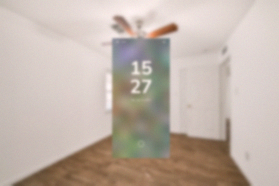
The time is 15h27
